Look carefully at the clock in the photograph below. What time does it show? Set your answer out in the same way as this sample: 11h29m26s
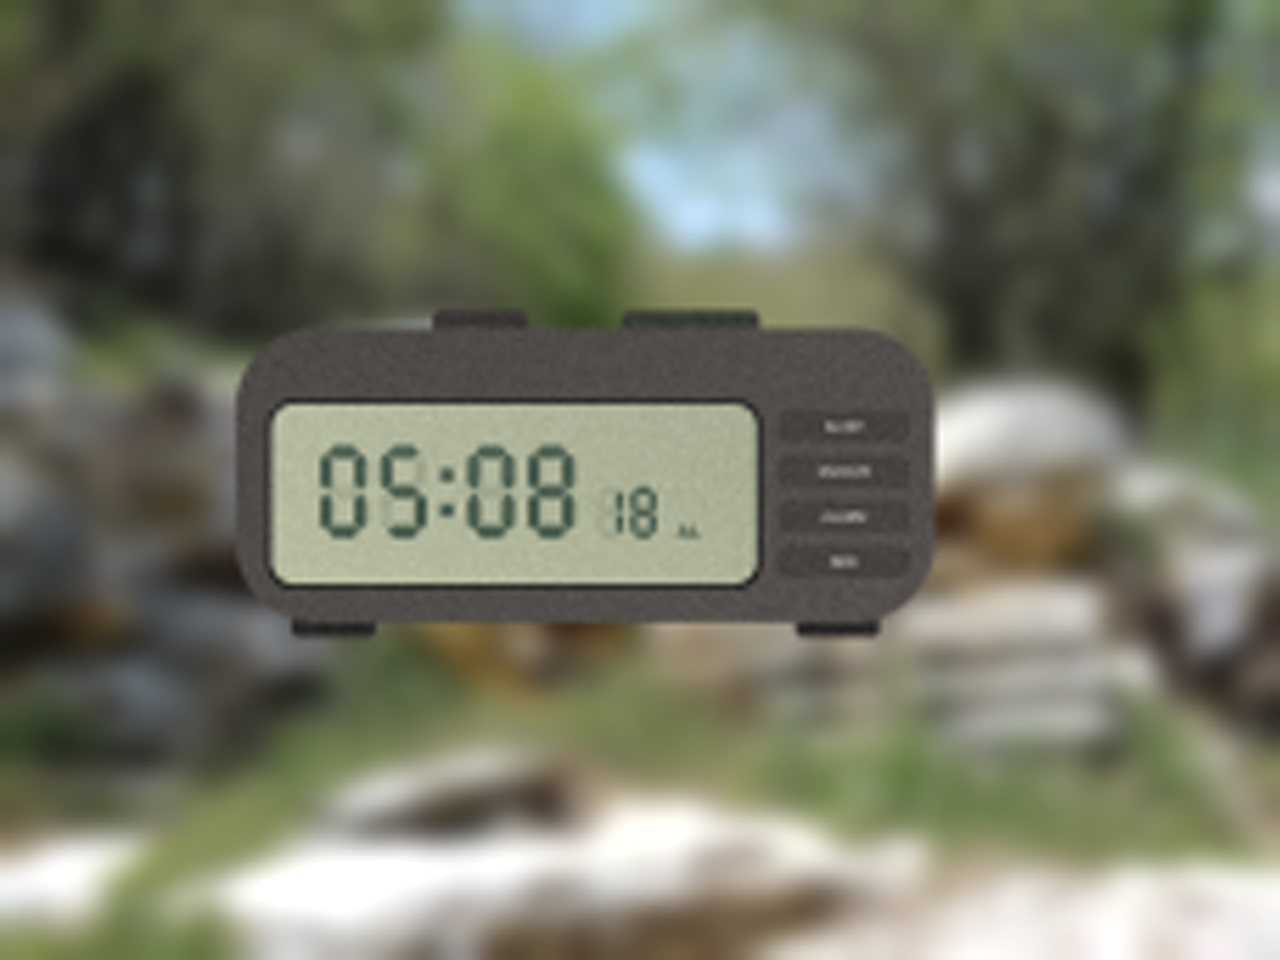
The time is 5h08m18s
